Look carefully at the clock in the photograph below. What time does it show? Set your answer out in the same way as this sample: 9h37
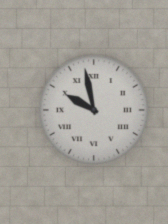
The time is 9h58
